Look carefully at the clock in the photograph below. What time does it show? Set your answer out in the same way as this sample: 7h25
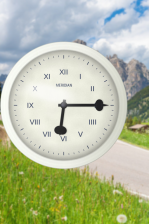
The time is 6h15
